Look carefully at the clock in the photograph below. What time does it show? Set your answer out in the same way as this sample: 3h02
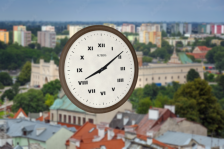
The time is 8h09
